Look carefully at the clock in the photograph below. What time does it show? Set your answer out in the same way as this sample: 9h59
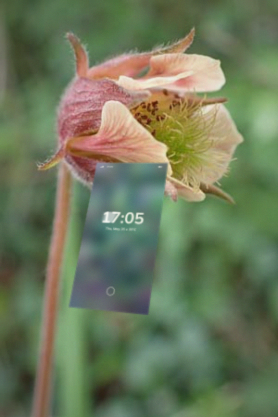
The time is 17h05
